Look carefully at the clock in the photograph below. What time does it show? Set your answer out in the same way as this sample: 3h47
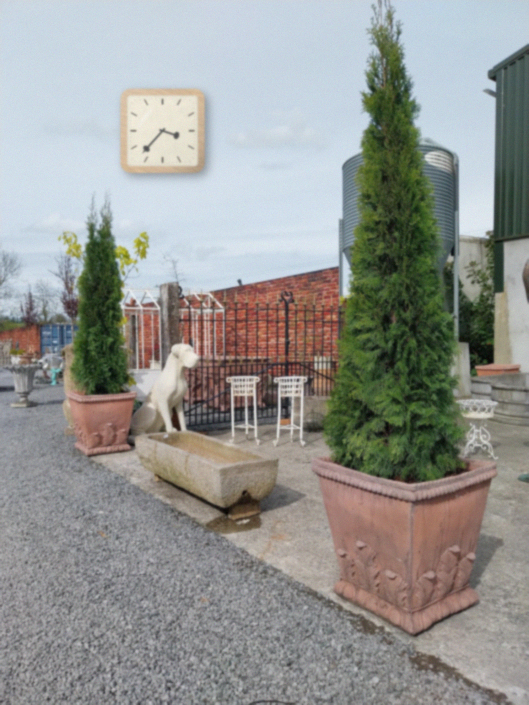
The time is 3h37
